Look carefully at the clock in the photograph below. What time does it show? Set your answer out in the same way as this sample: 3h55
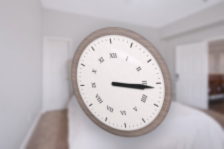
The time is 3h16
